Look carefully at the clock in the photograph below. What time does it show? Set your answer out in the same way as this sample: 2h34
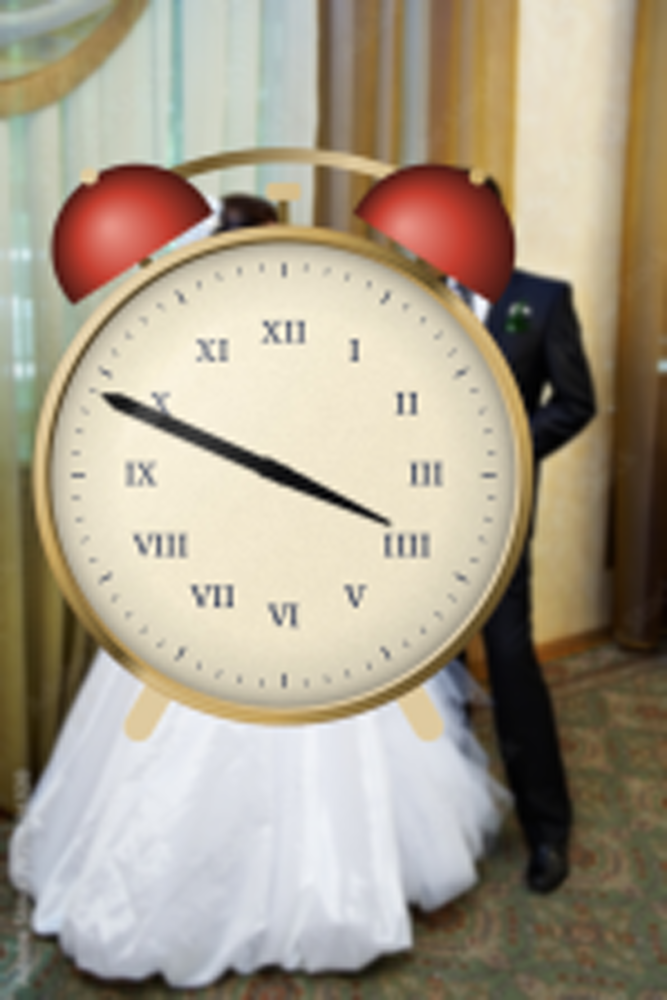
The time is 3h49
